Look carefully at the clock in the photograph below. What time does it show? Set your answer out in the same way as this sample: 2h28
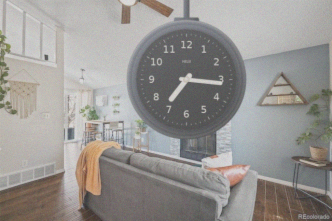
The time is 7h16
